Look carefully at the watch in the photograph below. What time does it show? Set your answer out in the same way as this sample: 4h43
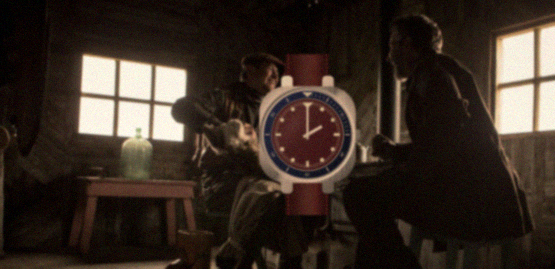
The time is 2h00
